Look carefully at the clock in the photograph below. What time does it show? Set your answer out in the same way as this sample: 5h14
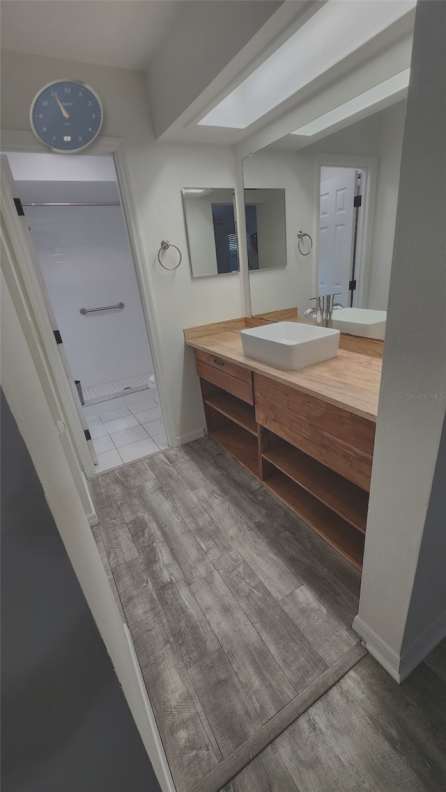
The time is 10h55
